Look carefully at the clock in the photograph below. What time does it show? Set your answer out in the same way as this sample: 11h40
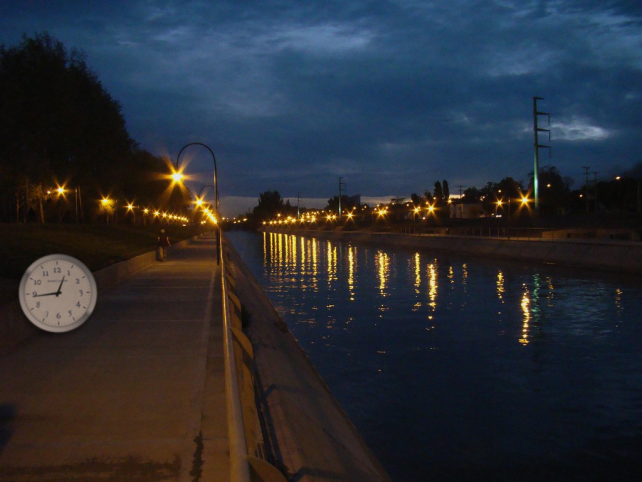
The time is 12h44
